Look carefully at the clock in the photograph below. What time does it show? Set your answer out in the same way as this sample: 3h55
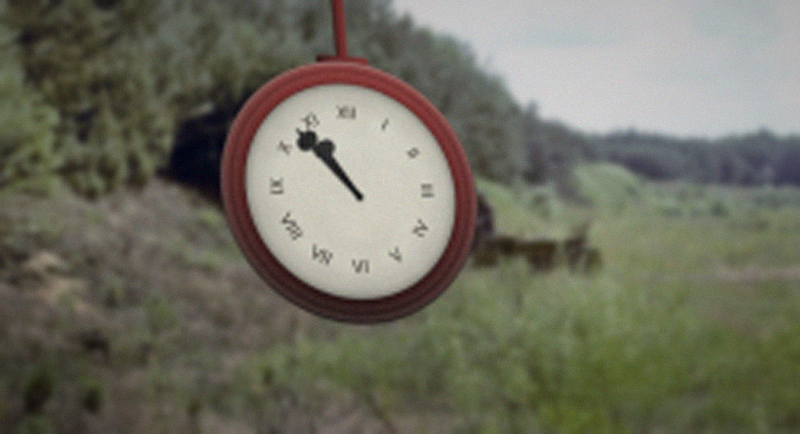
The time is 10h53
